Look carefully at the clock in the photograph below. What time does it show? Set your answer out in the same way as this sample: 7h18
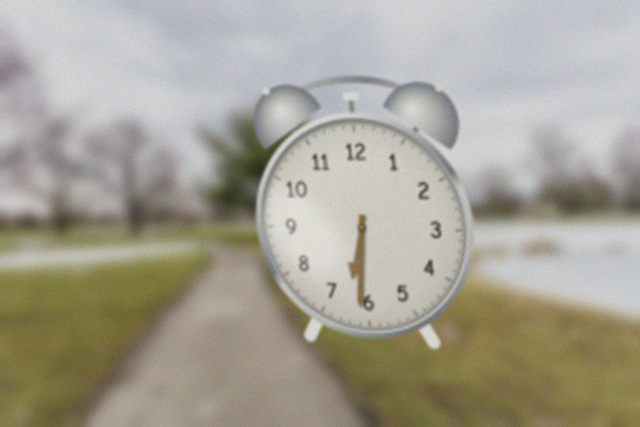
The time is 6h31
